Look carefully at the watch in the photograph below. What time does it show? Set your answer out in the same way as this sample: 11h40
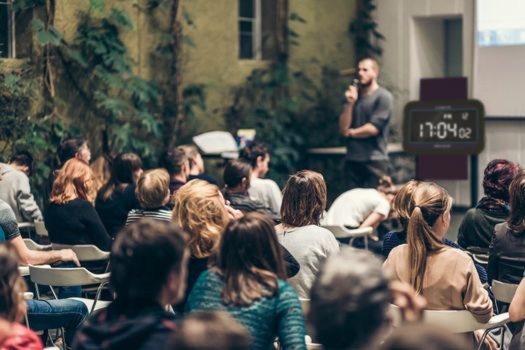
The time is 17h04
